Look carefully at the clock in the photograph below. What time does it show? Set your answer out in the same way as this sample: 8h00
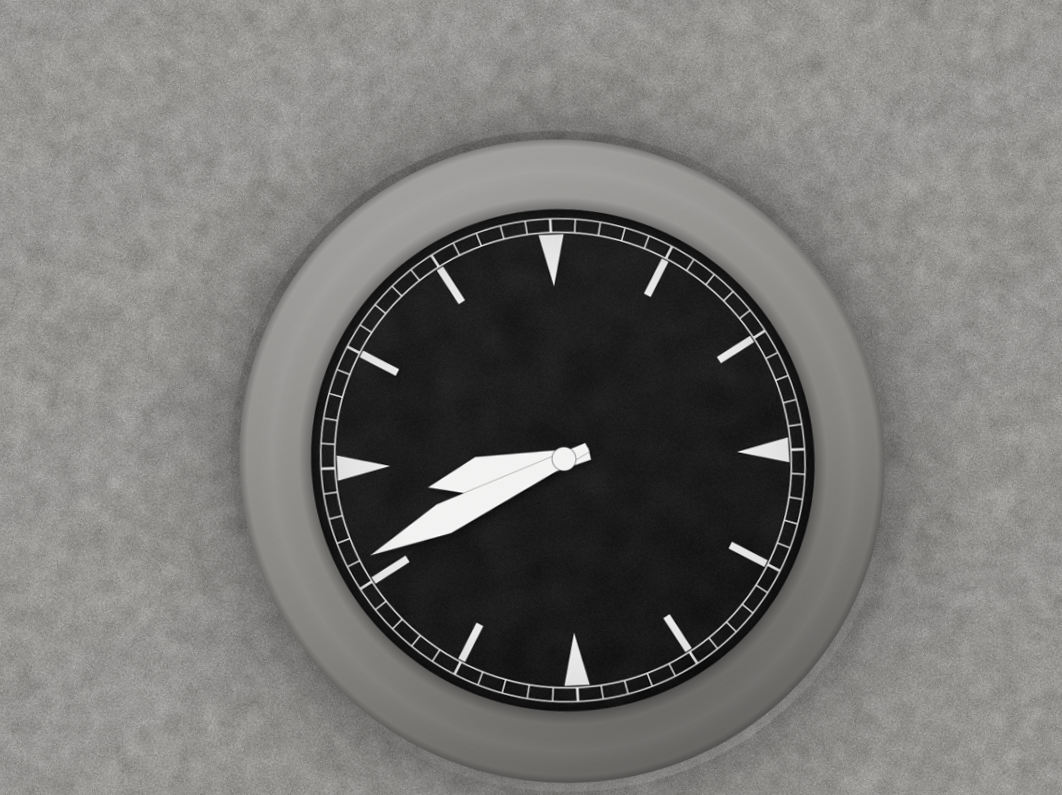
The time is 8h41
